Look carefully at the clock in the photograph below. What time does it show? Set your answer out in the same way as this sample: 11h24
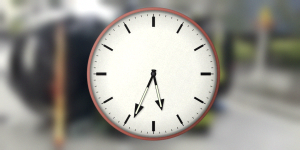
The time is 5h34
